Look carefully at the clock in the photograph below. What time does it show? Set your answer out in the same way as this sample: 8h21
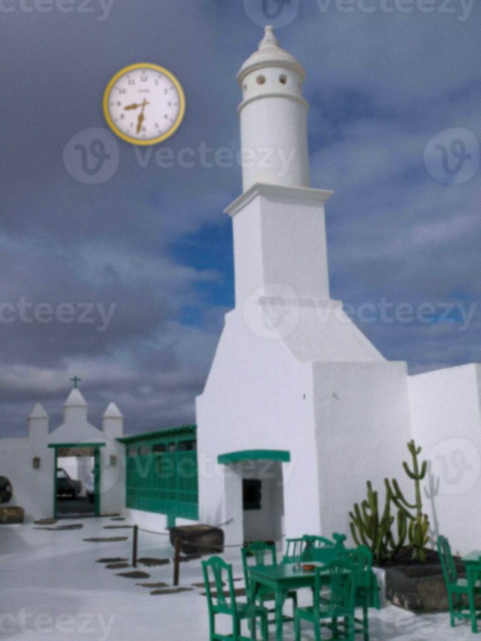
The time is 8h32
